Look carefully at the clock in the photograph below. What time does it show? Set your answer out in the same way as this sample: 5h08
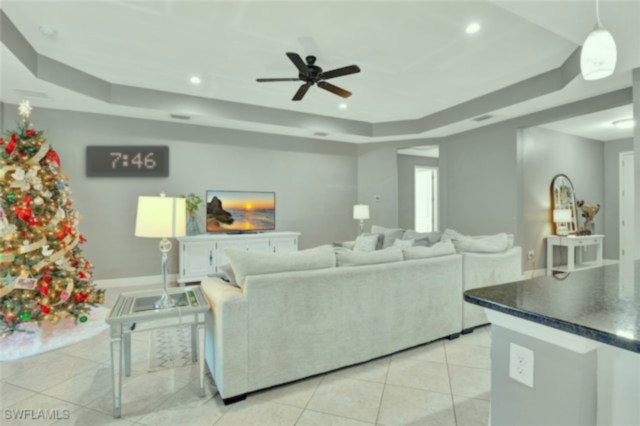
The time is 7h46
